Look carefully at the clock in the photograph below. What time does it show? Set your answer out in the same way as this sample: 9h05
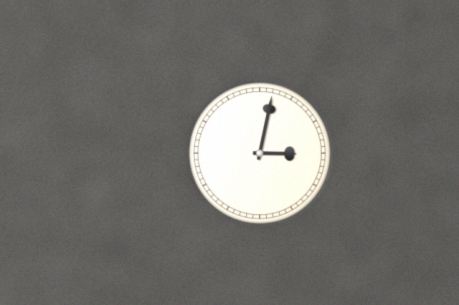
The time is 3h02
